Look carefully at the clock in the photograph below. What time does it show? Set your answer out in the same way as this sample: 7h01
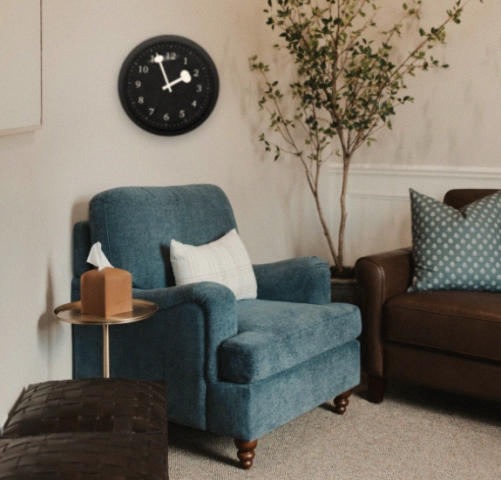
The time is 1h56
